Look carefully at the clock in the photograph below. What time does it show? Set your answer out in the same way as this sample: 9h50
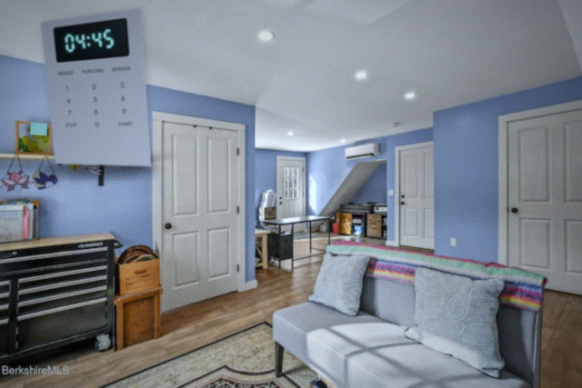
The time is 4h45
